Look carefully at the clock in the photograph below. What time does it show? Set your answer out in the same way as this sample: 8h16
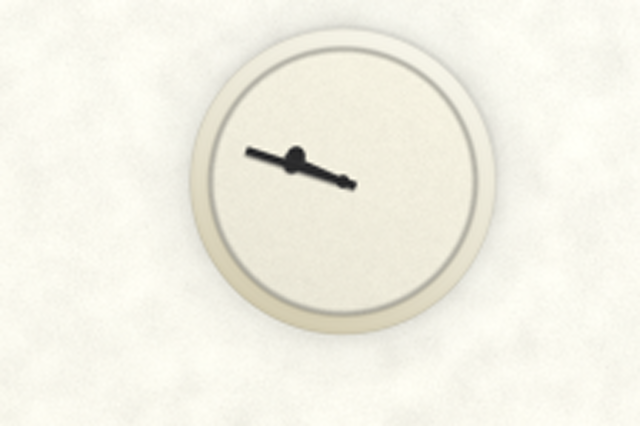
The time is 9h48
